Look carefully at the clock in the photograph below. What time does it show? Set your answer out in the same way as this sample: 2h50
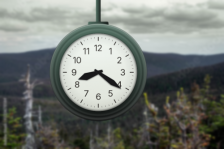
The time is 8h21
